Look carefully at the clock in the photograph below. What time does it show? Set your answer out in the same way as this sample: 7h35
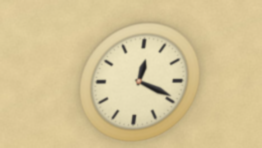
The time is 12h19
